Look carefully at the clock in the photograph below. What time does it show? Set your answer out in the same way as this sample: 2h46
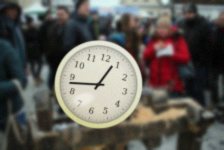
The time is 12h43
